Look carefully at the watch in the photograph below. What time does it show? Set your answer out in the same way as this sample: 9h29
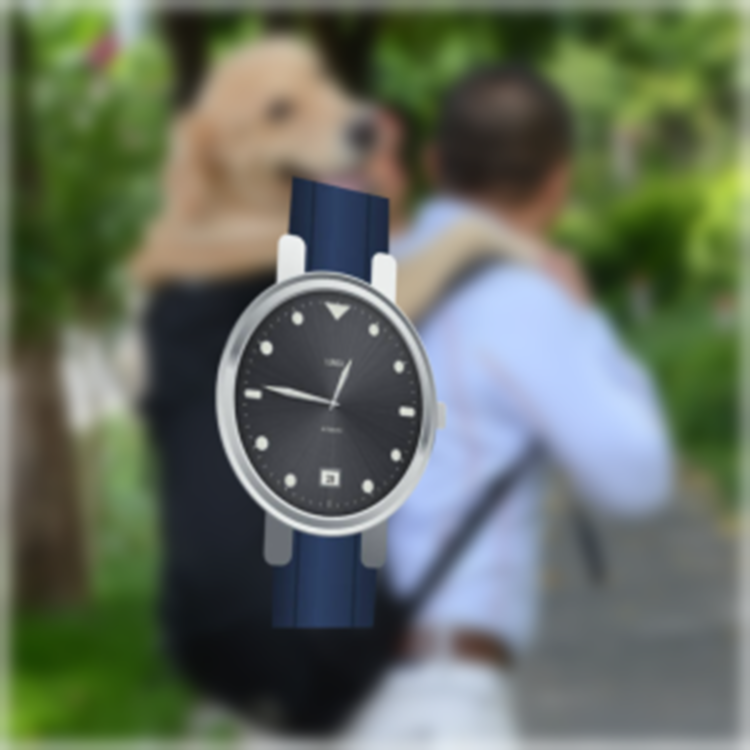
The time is 12h46
